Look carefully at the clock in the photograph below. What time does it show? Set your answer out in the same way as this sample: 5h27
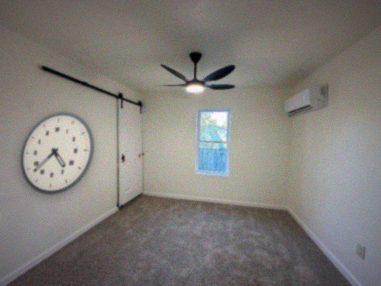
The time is 4h38
